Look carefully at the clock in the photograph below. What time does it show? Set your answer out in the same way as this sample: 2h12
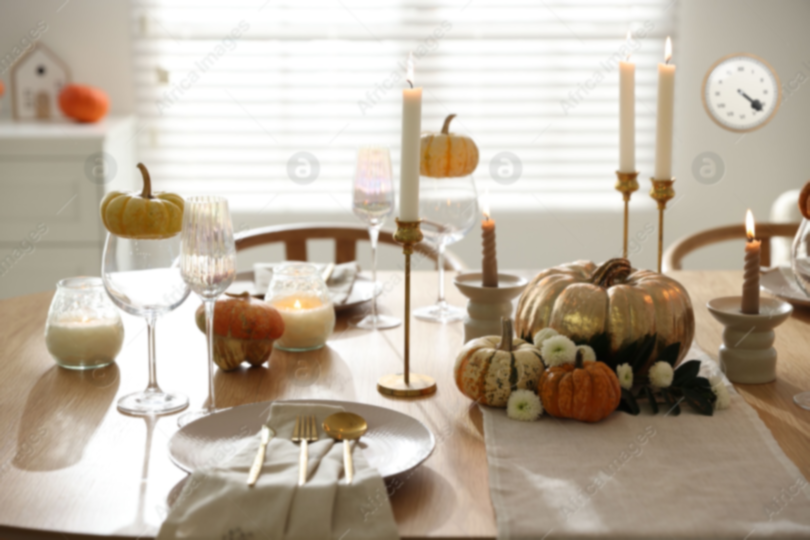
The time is 4h22
